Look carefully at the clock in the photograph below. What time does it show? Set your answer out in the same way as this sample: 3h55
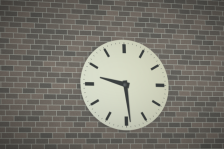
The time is 9h29
